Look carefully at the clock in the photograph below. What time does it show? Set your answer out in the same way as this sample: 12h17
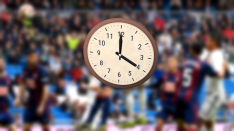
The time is 4h00
